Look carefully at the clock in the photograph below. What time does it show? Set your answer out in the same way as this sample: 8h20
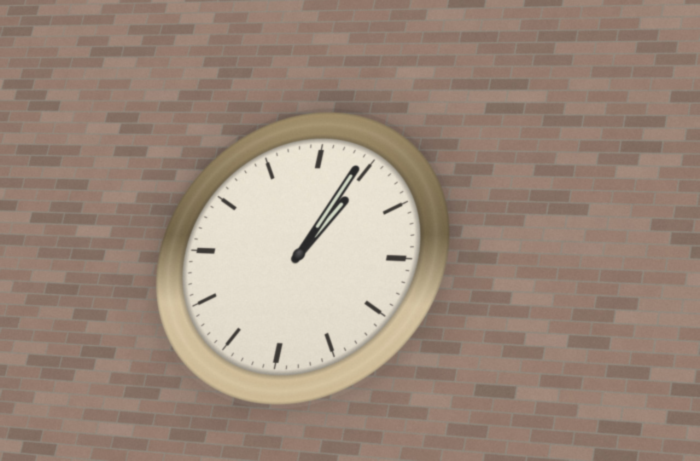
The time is 1h04
